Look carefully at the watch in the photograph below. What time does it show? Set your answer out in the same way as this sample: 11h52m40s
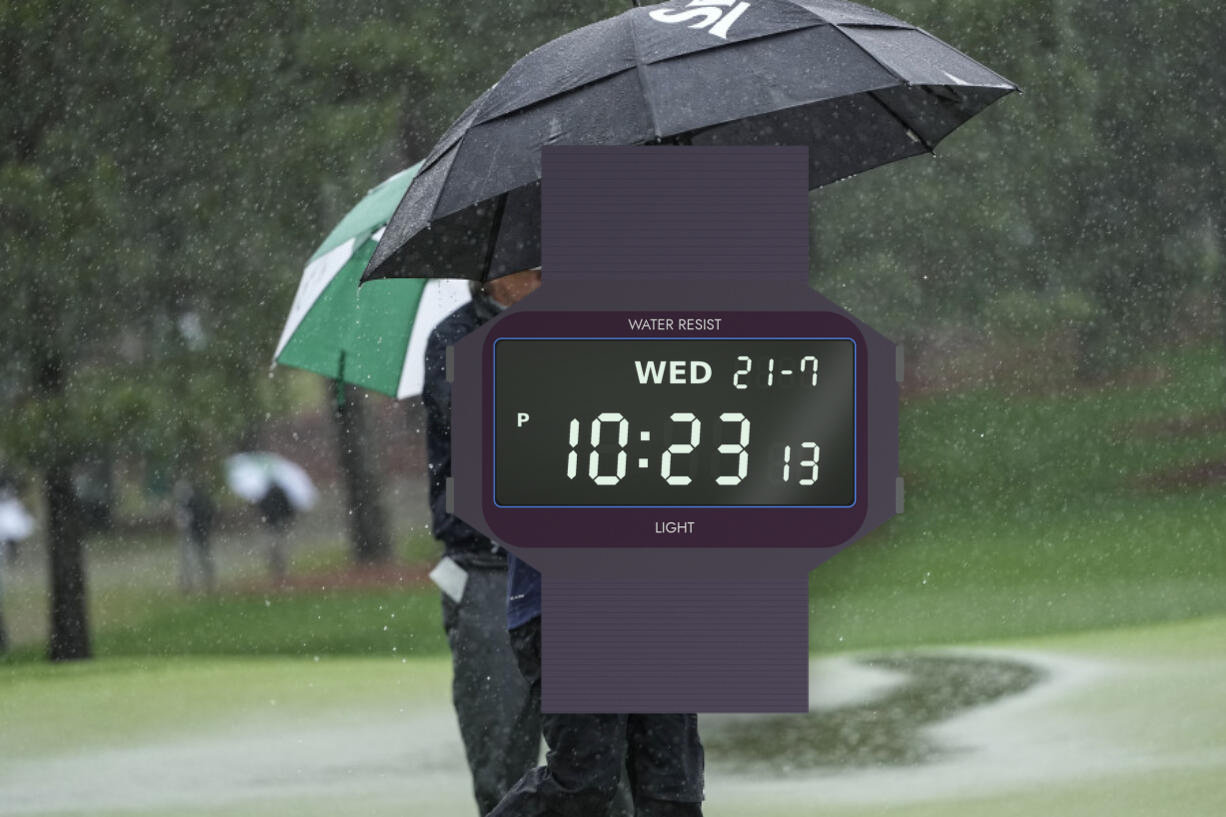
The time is 10h23m13s
